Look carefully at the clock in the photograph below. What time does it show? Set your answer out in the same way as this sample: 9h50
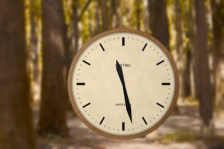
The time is 11h28
